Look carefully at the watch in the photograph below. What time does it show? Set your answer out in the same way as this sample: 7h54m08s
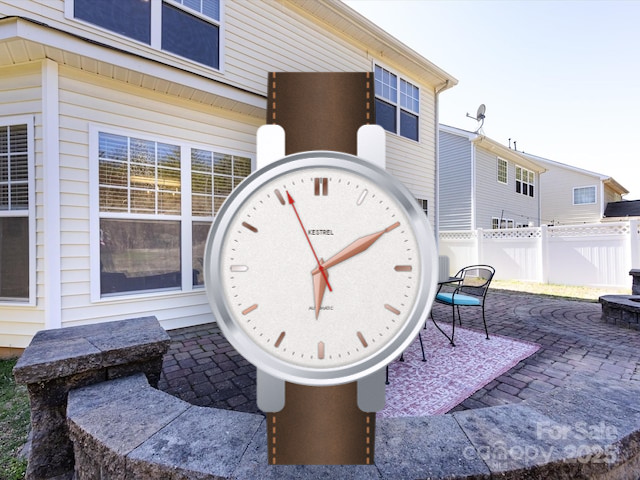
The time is 6h09m56s
